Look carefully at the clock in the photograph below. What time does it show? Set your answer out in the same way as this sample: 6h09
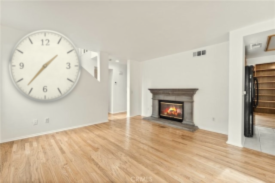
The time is 1h37
